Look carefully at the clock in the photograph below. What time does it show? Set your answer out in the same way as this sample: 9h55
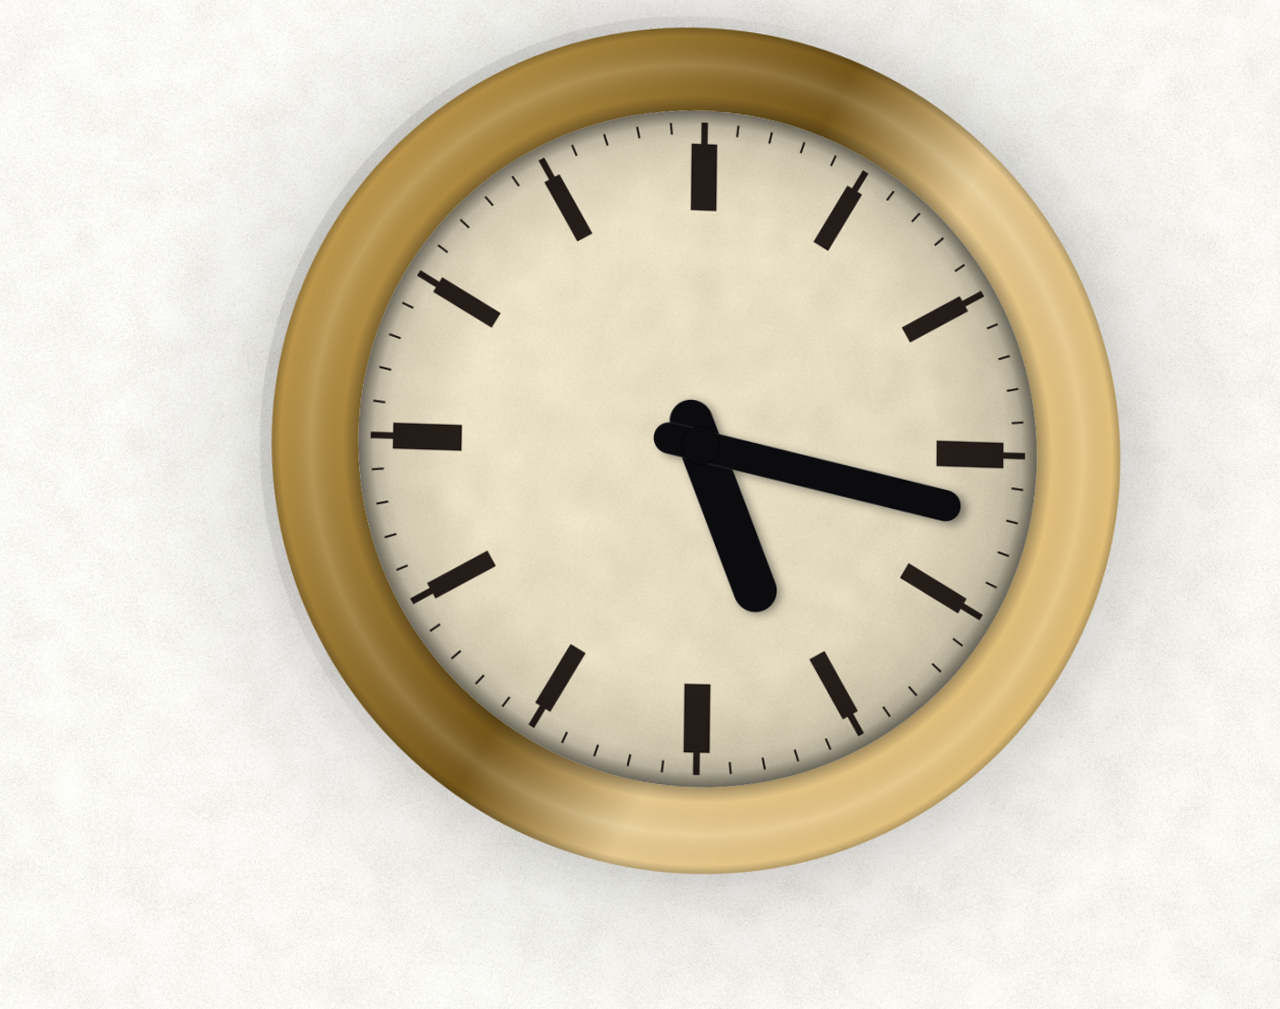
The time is 5h17
